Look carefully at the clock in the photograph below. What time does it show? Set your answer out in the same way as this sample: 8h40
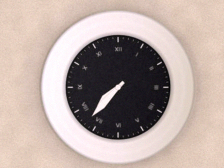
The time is 7h37
